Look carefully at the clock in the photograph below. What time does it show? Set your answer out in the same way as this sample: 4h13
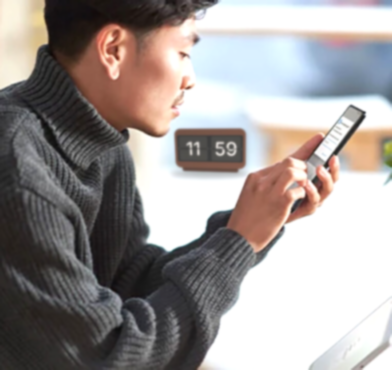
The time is 11h59
